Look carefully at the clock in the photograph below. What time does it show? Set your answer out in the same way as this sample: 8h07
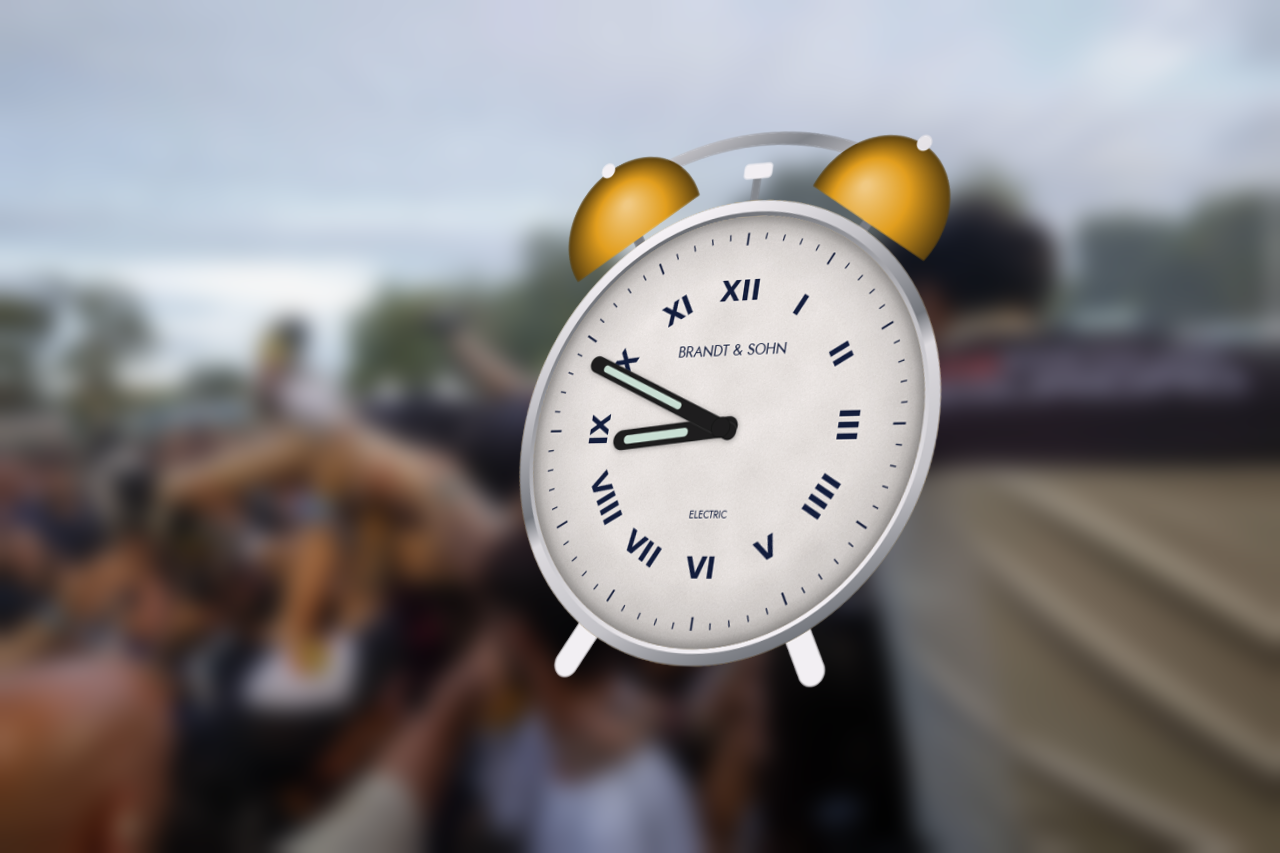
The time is 8h49
